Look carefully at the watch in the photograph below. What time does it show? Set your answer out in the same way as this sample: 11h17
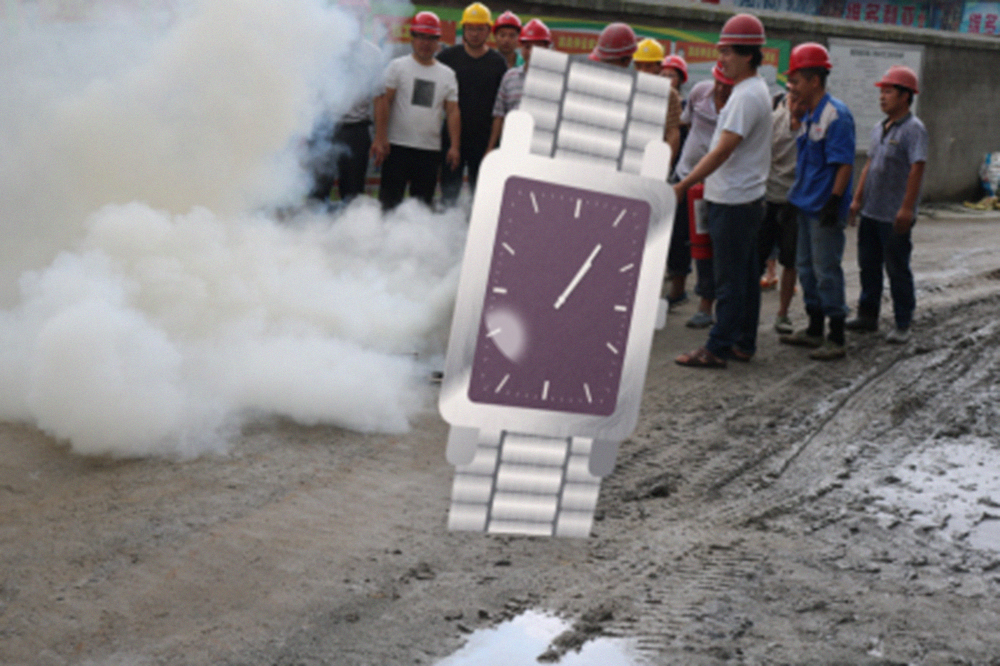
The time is 1h05
